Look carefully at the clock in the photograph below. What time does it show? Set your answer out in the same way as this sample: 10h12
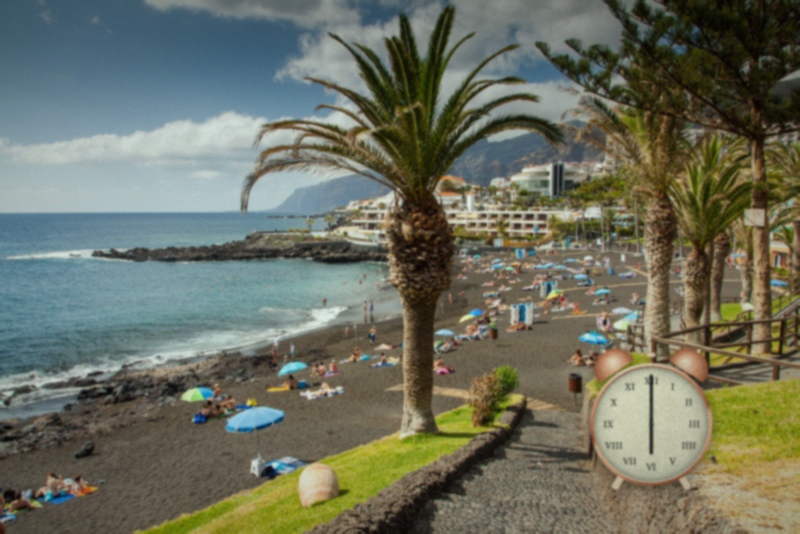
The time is 6h00
